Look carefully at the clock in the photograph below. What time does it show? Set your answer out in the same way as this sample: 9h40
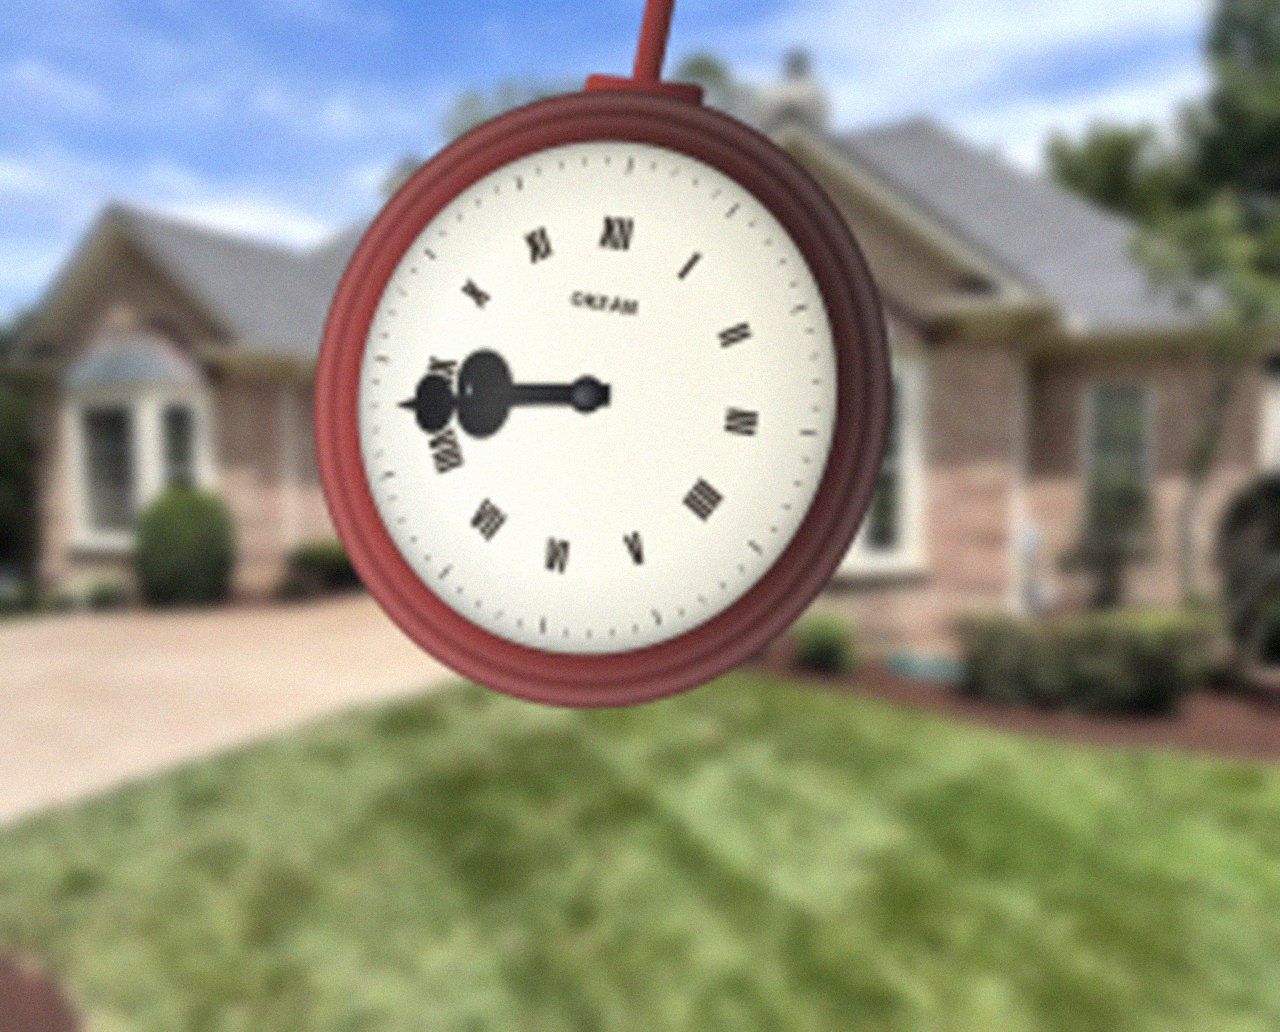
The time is 8h43
